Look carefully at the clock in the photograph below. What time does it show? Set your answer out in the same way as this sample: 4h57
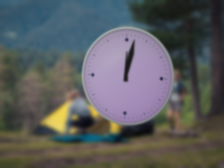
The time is 12h02
